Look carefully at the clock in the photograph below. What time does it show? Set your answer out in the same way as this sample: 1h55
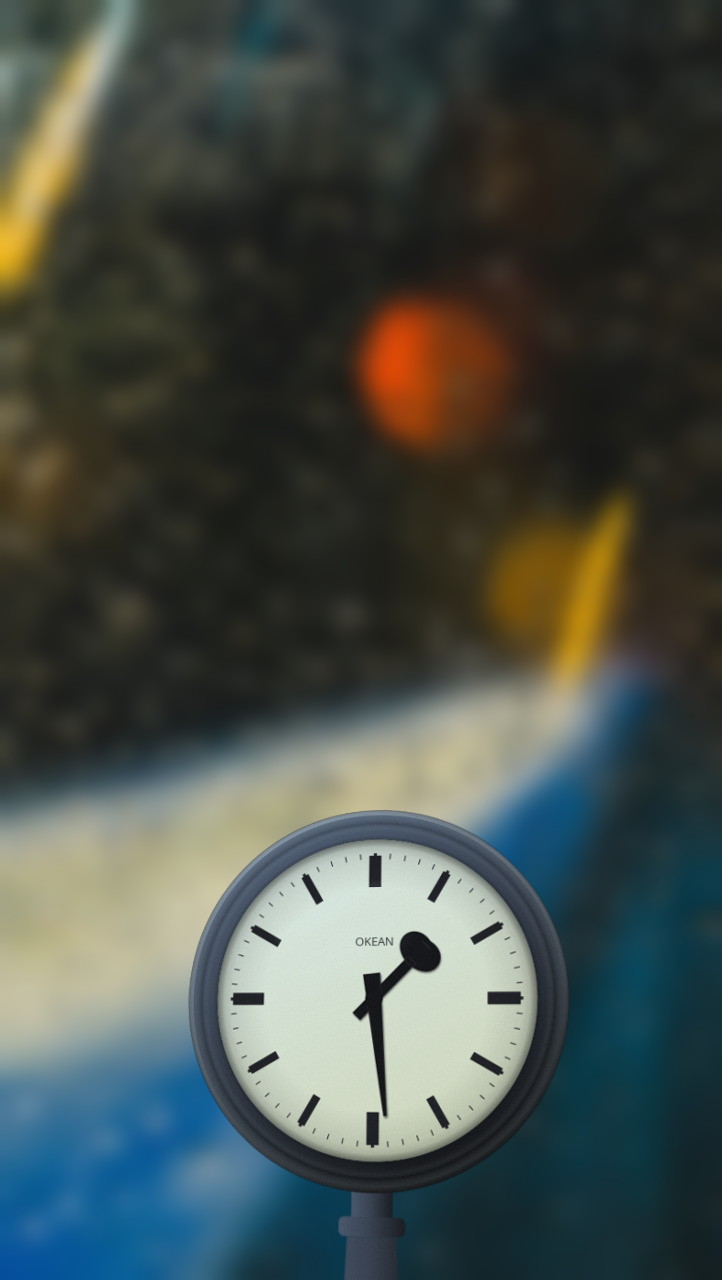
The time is 1h29
